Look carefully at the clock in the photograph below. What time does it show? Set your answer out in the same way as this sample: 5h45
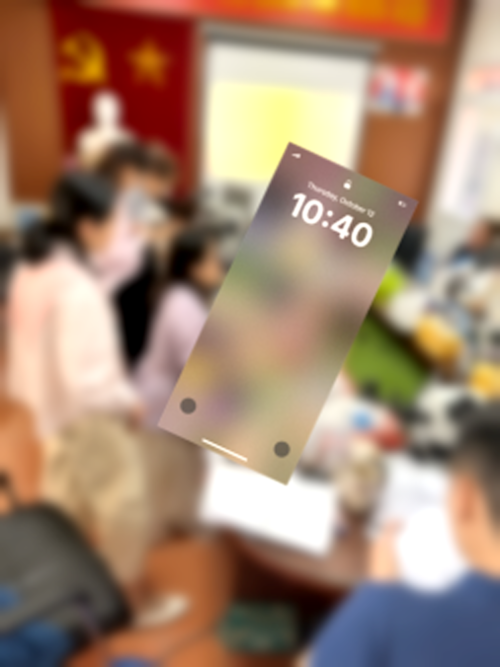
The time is 10h40
